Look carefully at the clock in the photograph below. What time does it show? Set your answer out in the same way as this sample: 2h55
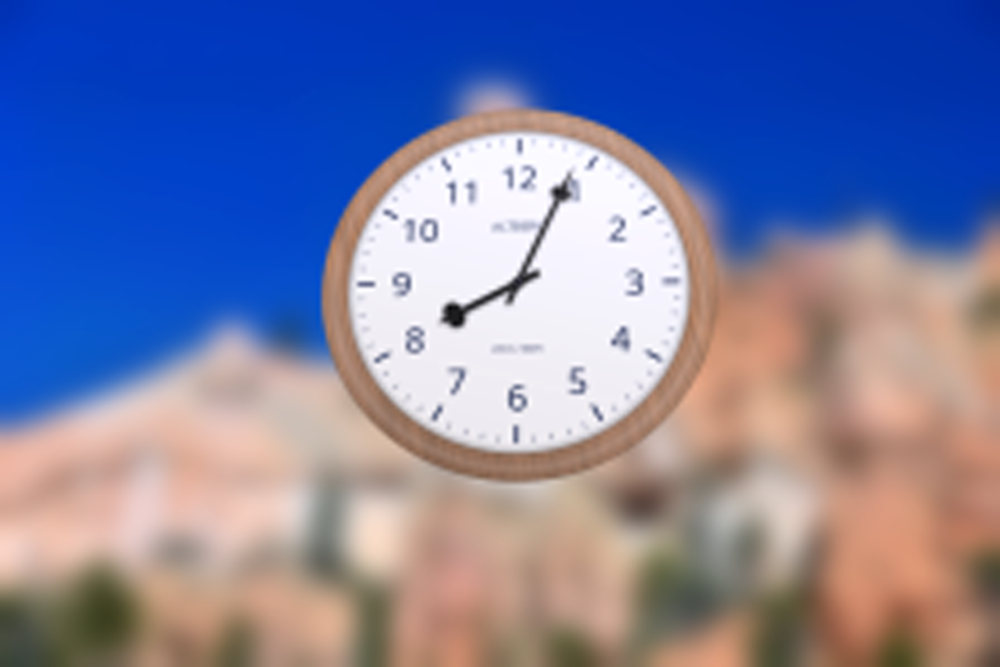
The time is 8h04
